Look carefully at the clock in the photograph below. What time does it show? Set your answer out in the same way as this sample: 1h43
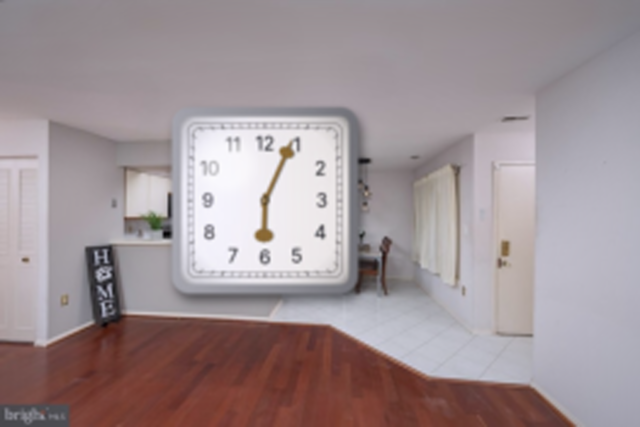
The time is 6h04
